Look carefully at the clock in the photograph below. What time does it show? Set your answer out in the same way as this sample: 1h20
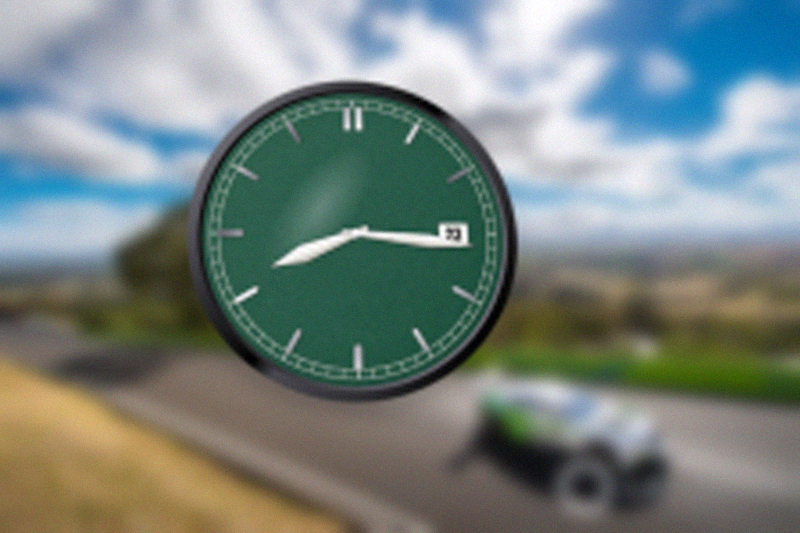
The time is 8h16
